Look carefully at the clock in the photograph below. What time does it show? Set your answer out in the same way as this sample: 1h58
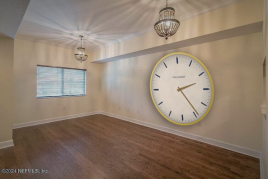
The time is 2h24
